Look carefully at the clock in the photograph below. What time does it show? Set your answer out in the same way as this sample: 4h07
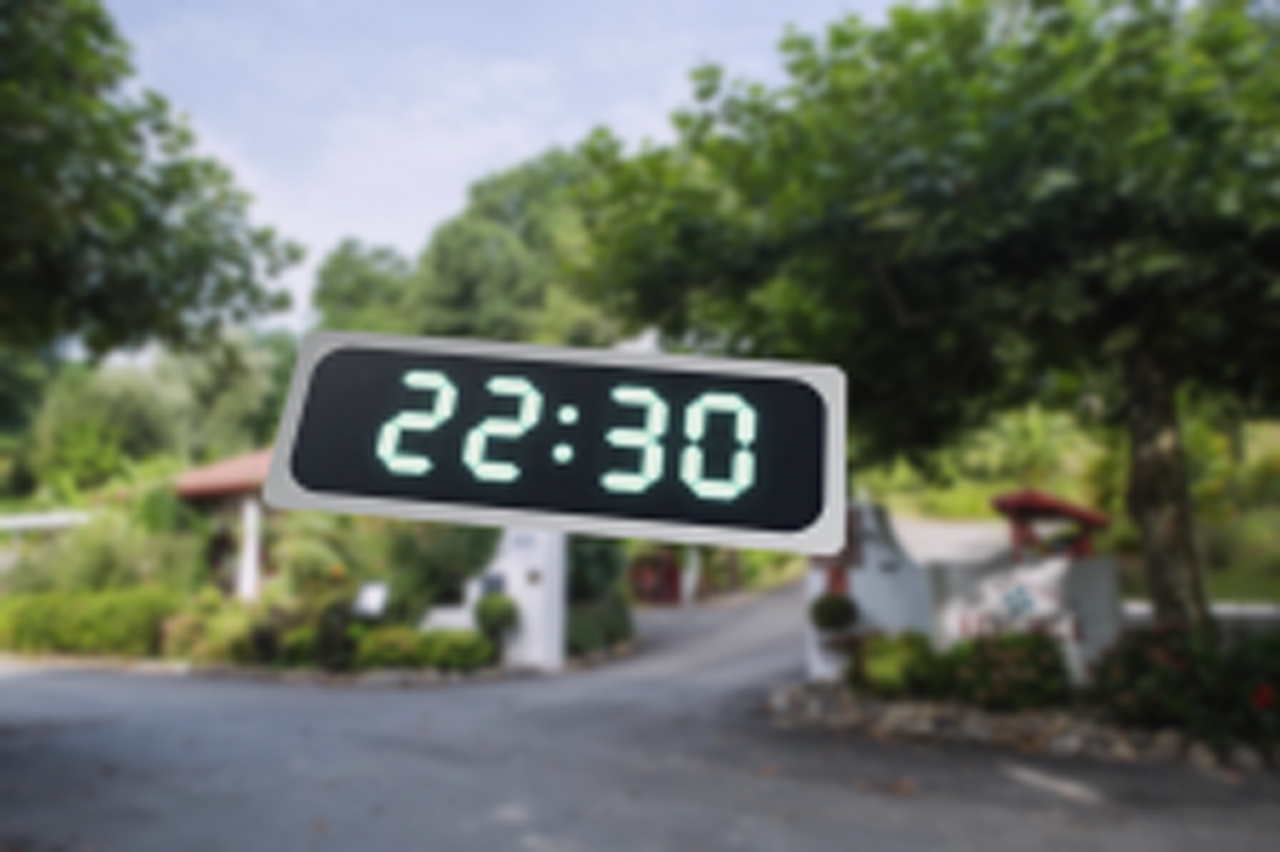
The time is 22h30
